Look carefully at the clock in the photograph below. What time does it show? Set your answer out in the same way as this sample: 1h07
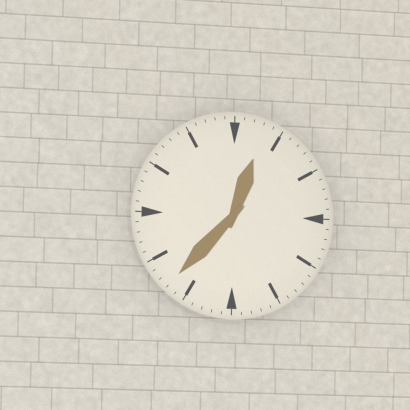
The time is 12h37
